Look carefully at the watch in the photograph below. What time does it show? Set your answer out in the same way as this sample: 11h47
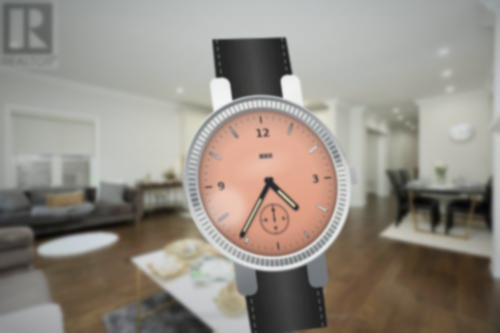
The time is 4h36
